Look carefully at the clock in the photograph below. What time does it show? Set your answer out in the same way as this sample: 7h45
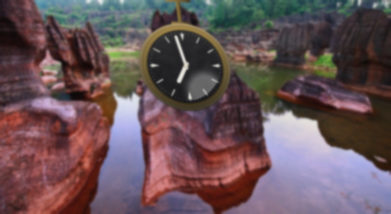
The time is 6h58
